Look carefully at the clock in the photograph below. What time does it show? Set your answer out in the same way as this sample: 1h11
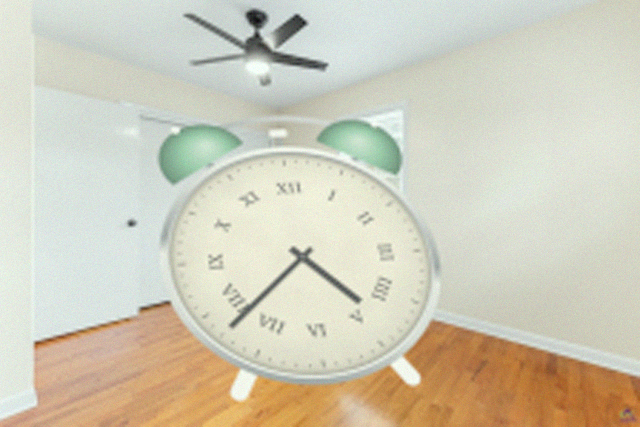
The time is 4h38
